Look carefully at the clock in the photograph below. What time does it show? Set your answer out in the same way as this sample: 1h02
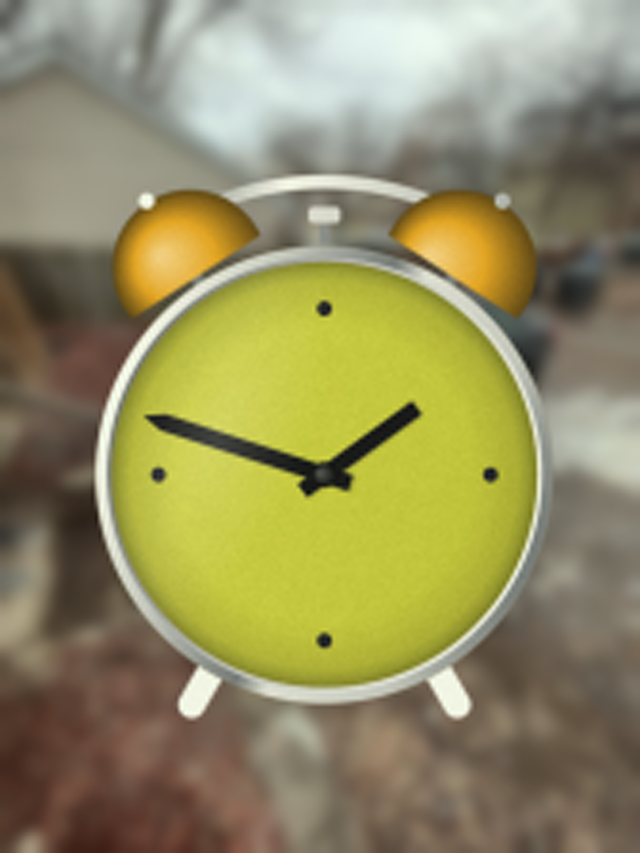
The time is 1h48
